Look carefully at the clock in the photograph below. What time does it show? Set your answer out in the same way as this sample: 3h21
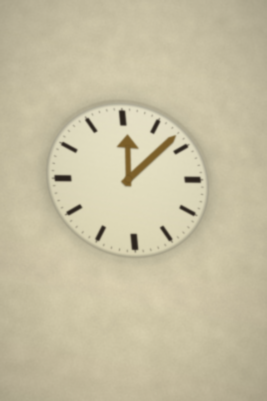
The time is 12h08
